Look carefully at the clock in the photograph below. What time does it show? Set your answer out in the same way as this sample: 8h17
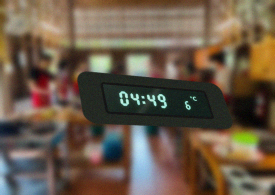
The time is 4h49
